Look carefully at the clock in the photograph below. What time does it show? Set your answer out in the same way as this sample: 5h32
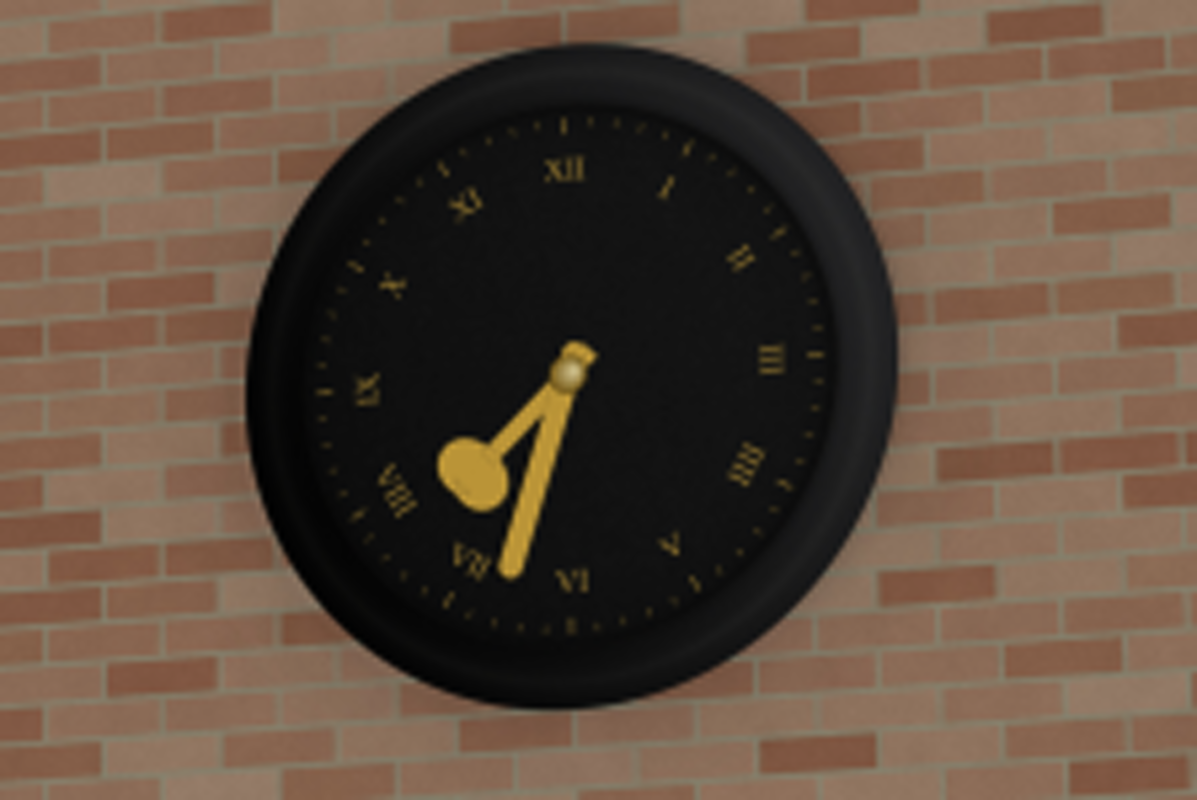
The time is 7h33
